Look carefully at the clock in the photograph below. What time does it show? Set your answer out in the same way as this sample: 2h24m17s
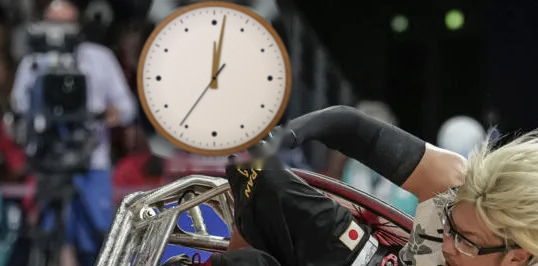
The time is 12h01m36s
